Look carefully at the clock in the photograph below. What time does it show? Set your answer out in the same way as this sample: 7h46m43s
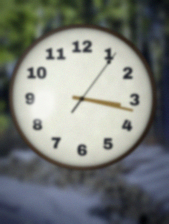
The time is 3h17m06s
